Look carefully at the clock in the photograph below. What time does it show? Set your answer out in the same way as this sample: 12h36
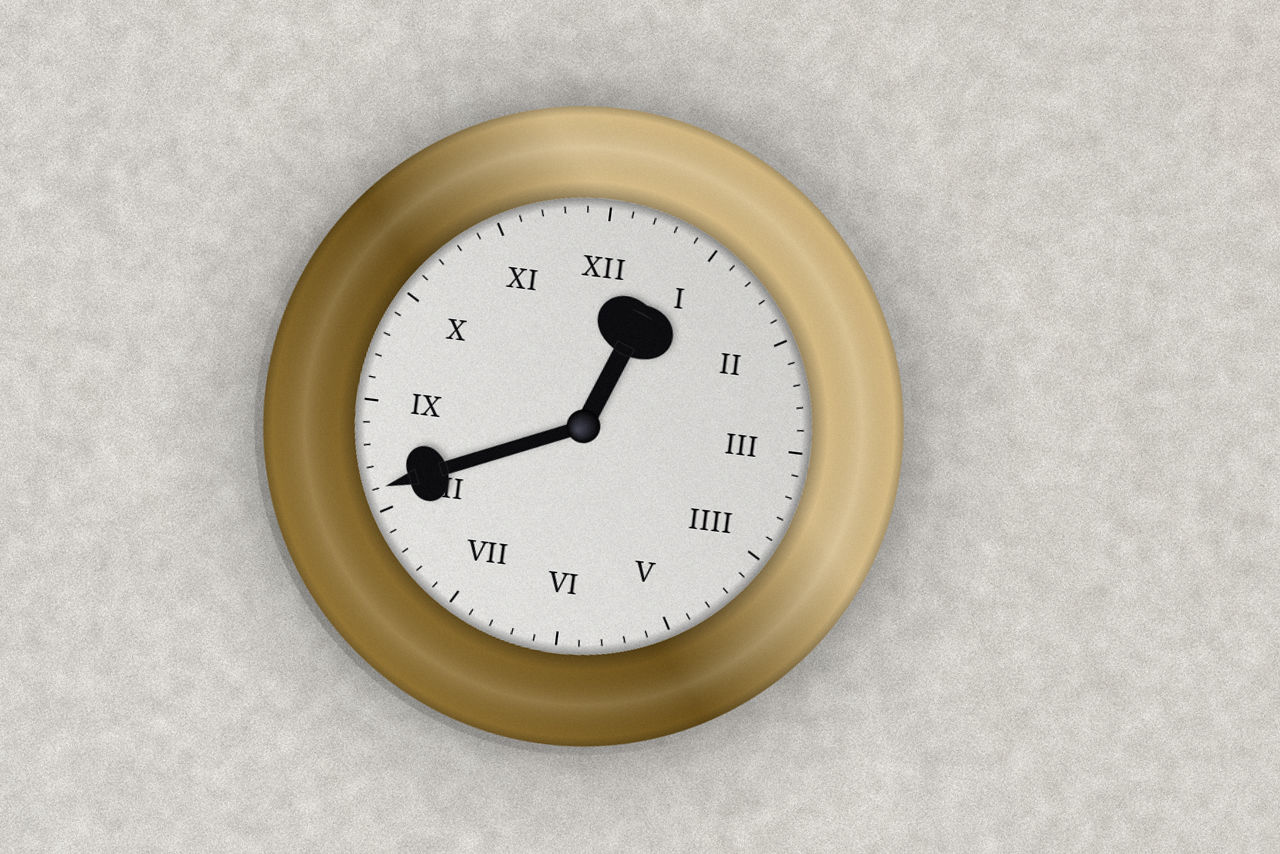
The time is 12h41
